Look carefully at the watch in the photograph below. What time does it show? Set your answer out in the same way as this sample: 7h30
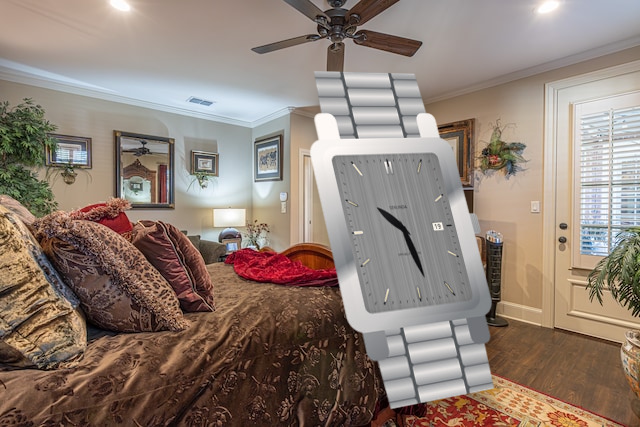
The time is 10h28
